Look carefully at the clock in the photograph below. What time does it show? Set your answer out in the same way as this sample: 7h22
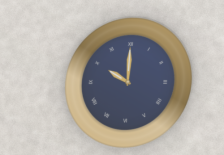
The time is 10h00
